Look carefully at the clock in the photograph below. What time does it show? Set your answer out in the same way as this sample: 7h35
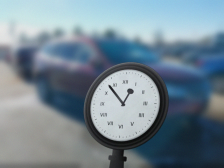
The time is 12h53
